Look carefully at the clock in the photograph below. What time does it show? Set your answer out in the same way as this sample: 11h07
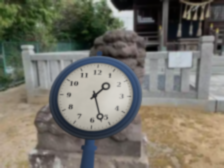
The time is 1h27
